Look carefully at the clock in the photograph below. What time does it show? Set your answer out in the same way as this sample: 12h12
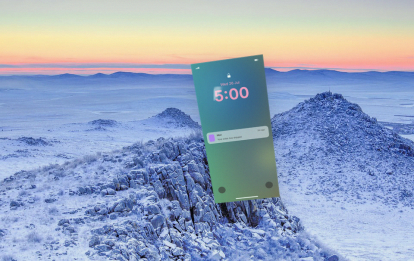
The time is 5h00
